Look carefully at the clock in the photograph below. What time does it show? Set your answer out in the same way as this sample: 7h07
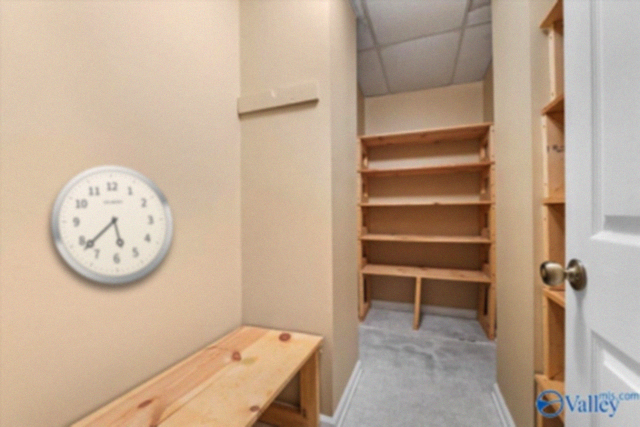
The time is 5h38
